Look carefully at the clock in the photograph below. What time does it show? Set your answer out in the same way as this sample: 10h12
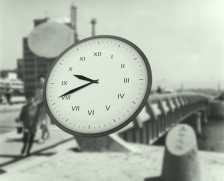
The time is 9h41
